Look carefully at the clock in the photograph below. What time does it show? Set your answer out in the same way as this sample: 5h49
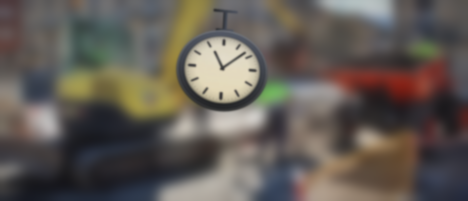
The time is 11h08
